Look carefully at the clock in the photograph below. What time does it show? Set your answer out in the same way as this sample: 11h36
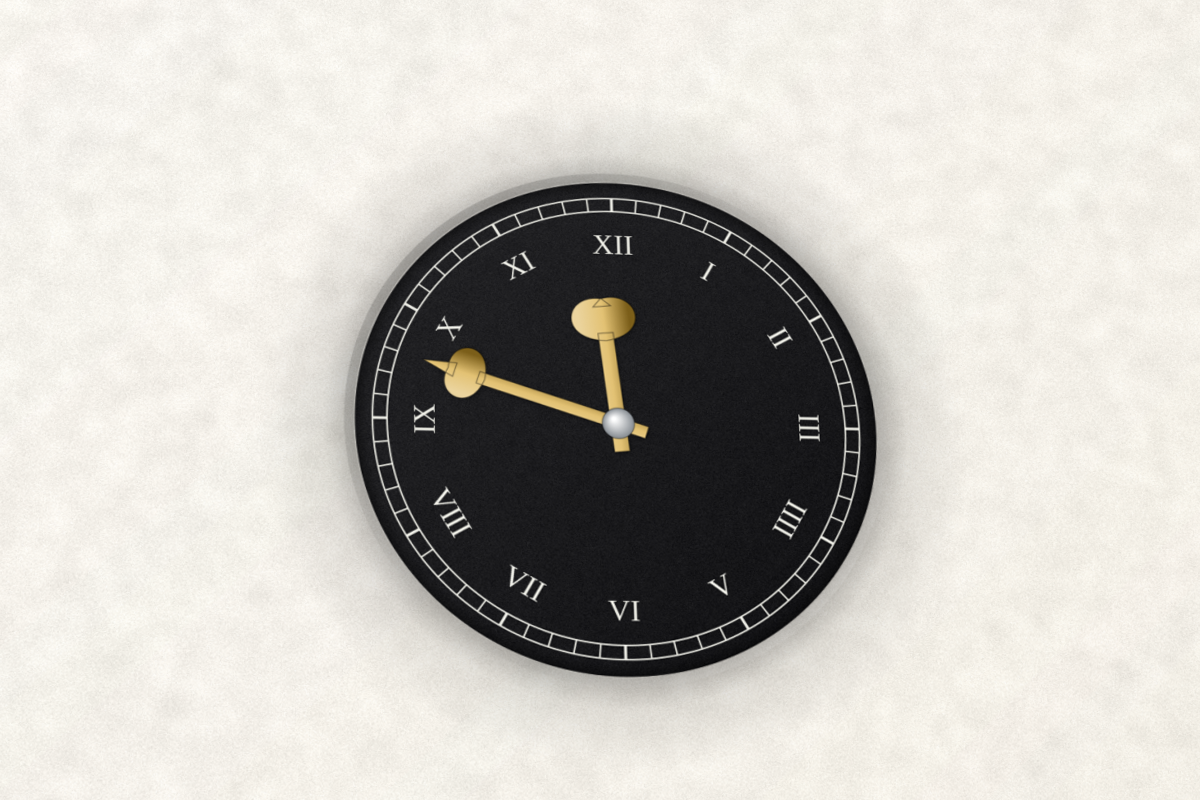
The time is 11h48
